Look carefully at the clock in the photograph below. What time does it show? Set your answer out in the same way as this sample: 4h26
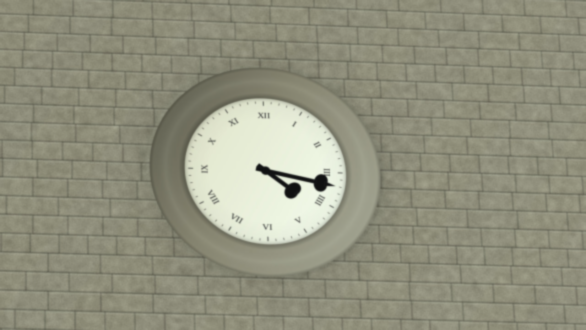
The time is 4h17
